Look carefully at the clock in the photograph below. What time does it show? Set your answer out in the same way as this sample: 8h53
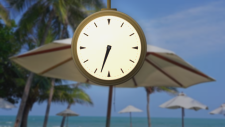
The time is 6h33
